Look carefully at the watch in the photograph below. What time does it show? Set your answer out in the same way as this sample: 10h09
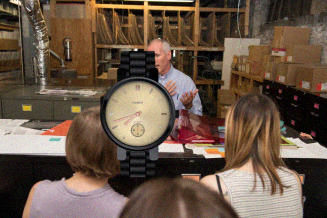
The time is 7h42
